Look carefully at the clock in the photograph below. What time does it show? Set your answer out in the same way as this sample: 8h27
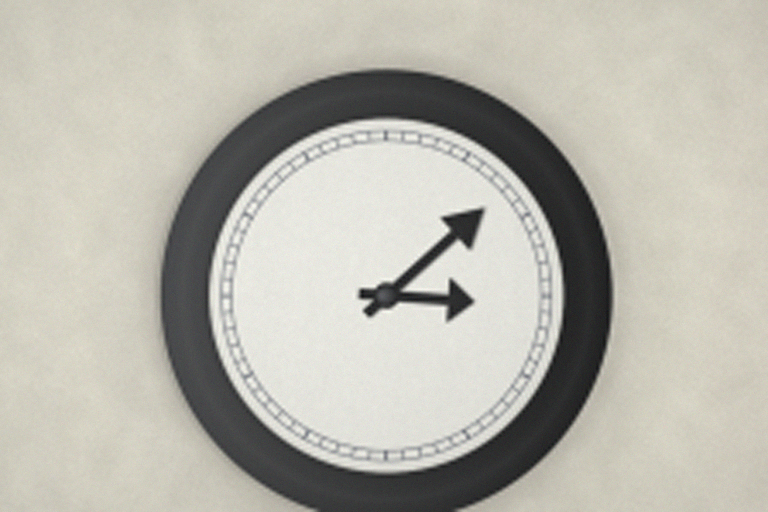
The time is 3h08
